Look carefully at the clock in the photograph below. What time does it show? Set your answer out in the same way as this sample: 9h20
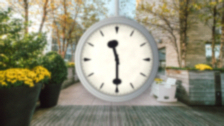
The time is 11h30
